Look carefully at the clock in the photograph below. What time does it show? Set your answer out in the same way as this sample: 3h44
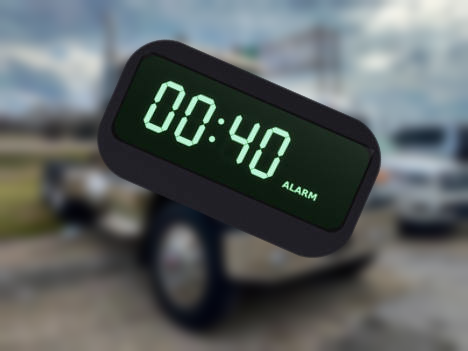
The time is 0h40
